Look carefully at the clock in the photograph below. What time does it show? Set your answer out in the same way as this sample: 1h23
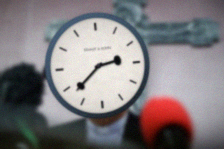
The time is 2h38
